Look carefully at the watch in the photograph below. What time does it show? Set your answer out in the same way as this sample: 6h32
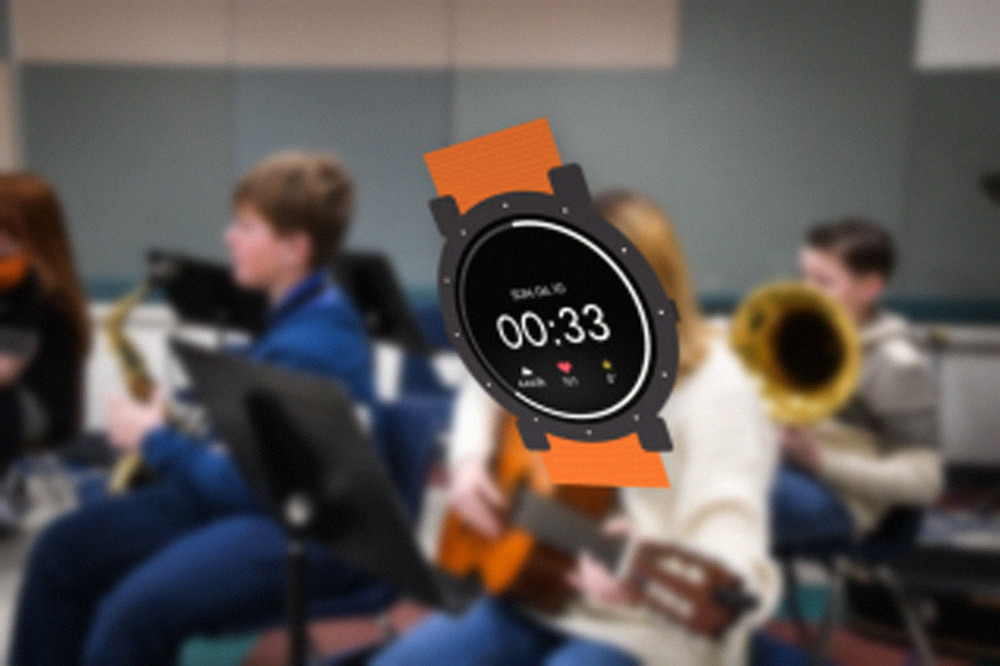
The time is 0h33
